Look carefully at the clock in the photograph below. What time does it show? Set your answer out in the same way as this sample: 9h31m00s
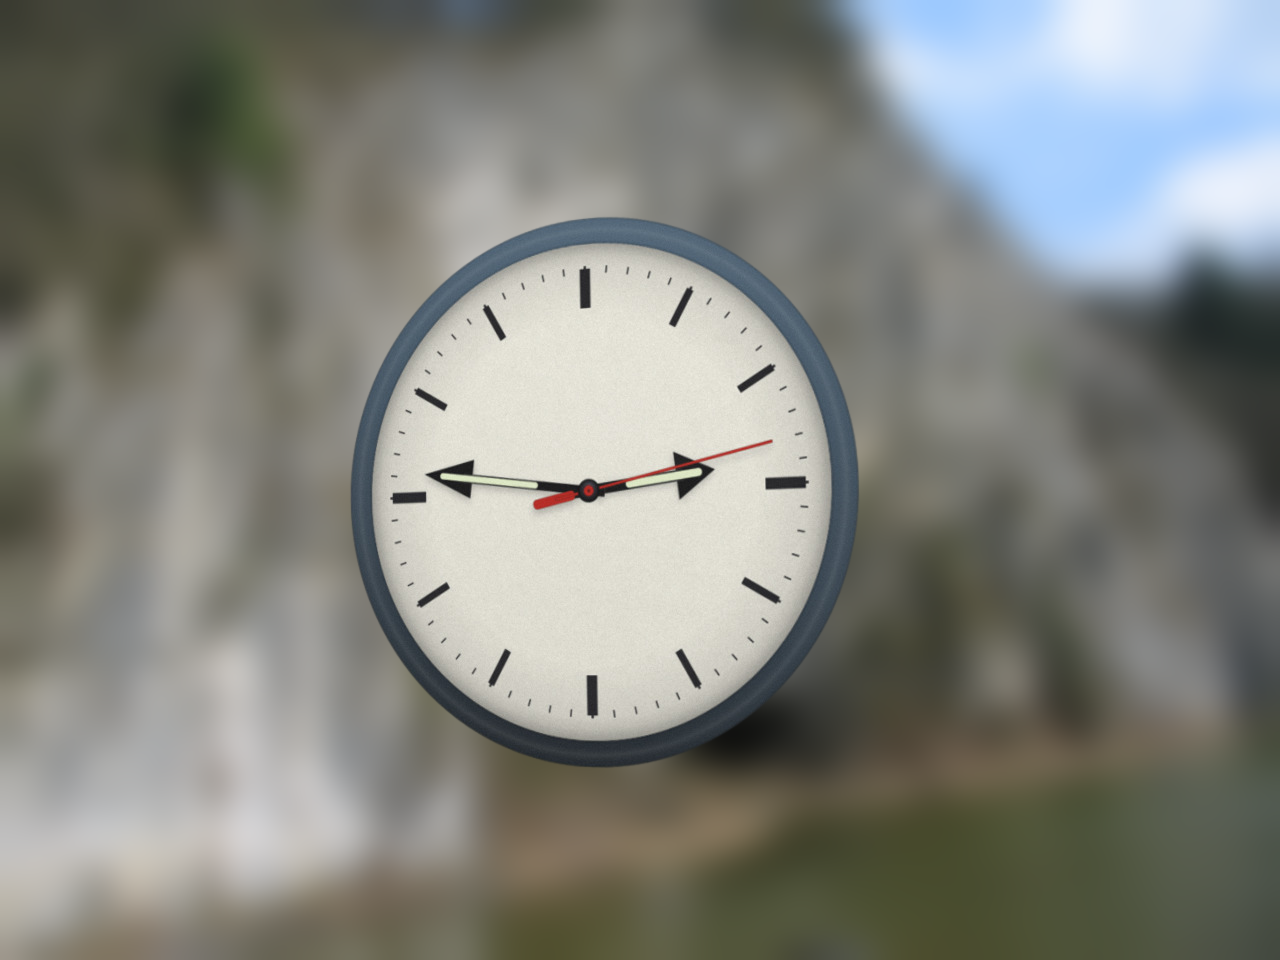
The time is 2h46m13s
